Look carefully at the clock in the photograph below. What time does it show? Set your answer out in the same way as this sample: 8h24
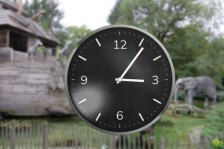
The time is 3h06
